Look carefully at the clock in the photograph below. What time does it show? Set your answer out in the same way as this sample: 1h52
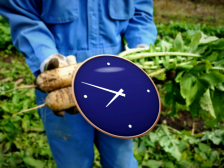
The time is 7h49
